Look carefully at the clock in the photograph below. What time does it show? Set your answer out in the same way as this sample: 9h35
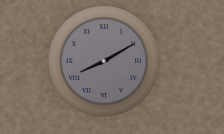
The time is 8h10
